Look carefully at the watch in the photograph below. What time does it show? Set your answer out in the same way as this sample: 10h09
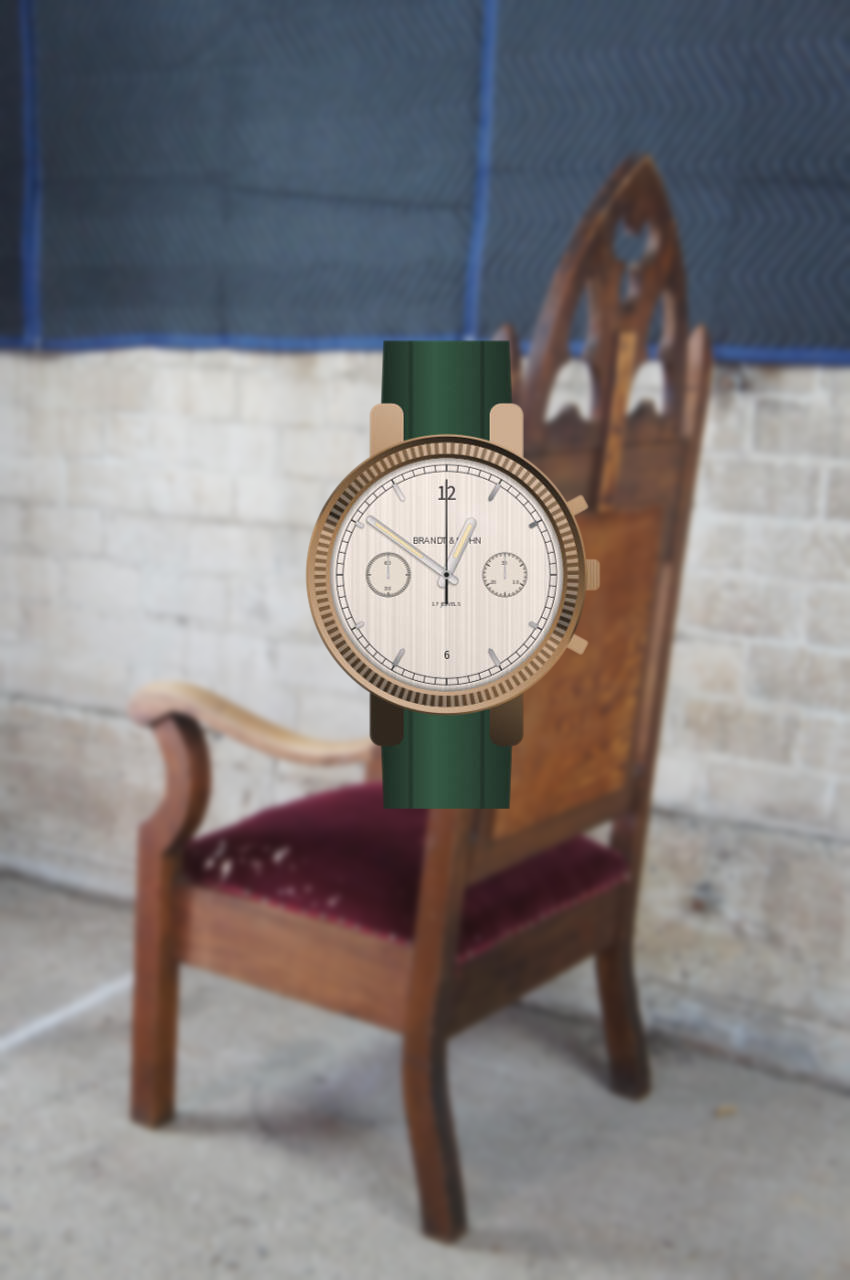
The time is 12h51
